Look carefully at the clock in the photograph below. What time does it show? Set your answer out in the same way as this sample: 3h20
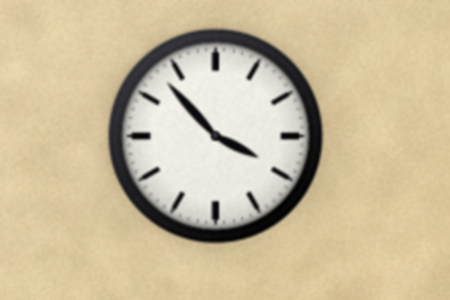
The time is 3h53
